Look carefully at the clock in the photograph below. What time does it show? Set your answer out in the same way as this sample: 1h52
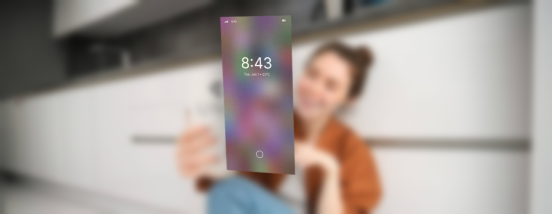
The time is 8h43
